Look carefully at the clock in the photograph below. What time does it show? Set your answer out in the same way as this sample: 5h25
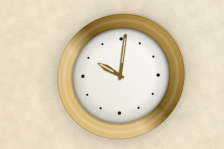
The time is 10h01
